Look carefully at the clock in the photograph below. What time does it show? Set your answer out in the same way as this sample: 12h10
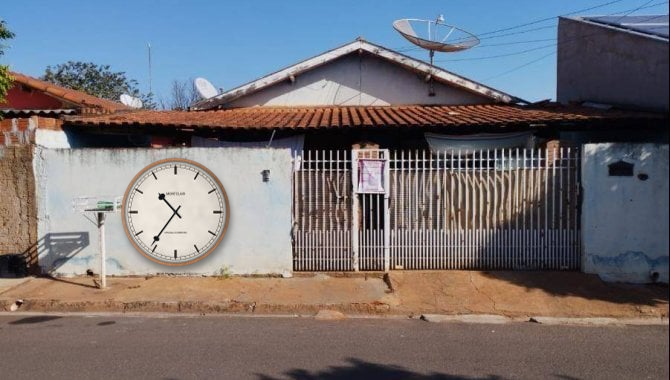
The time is 10h36
